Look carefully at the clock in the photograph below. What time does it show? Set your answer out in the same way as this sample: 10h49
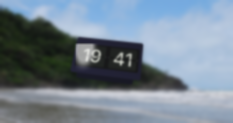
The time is 19h41
